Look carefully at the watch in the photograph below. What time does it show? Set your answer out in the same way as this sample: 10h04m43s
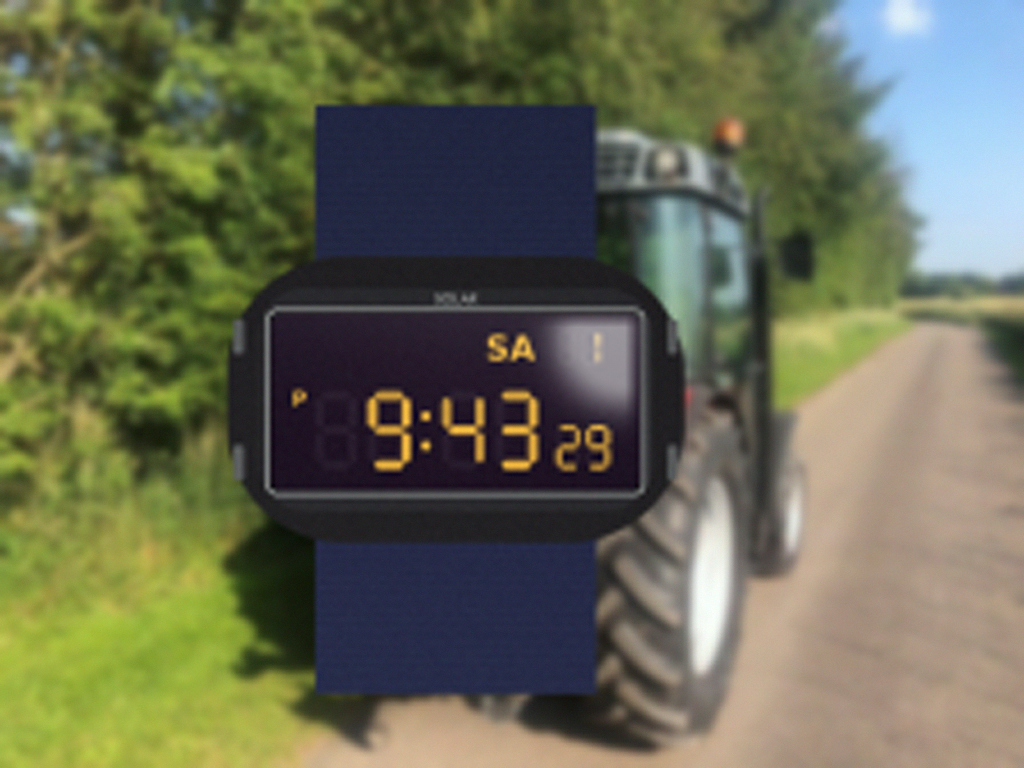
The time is 9h43m29s
